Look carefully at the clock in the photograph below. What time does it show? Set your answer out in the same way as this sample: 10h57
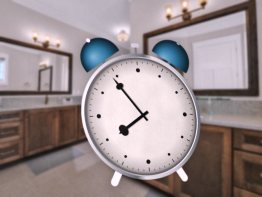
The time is 7h54
